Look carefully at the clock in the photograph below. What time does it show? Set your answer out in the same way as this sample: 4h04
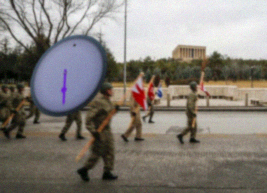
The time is 5h27
